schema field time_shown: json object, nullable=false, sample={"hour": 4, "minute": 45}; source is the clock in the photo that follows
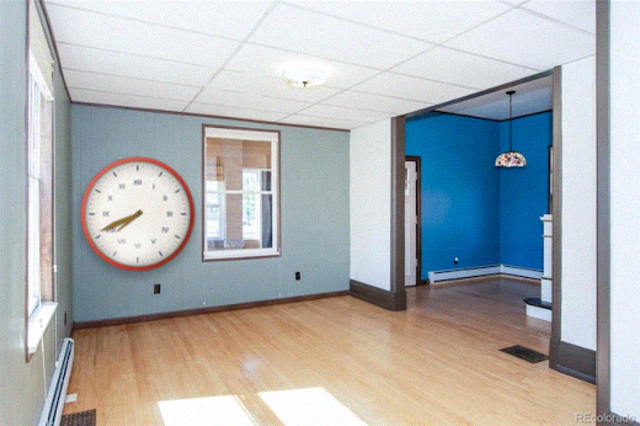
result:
{"hour": 7, "minute": 41}
